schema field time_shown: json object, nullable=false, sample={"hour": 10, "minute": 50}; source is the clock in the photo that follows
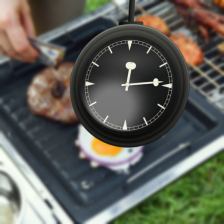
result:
{"hour": 12, "minute": 14}
